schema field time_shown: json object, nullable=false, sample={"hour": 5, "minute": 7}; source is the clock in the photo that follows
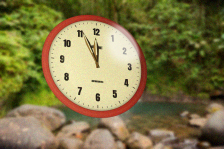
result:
{"hour": 11, "minute": 56}
